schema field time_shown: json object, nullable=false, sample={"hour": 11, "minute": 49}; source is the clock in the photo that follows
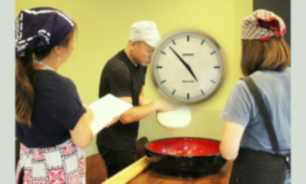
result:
{"hour": 4, "minute": 53}
